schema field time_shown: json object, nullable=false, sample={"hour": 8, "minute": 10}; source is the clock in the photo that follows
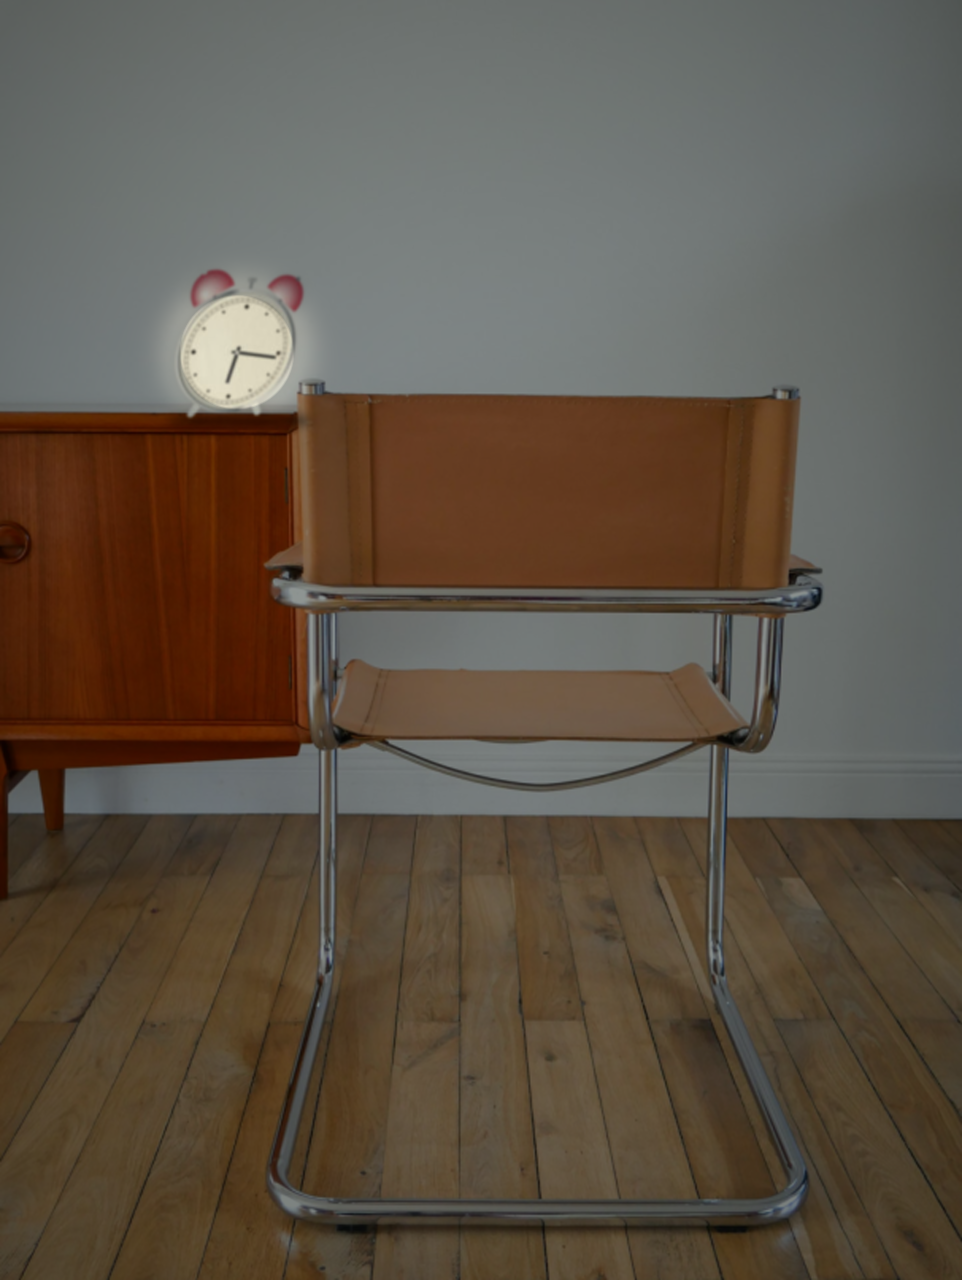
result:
{"hour": 6, "minute": 16}
